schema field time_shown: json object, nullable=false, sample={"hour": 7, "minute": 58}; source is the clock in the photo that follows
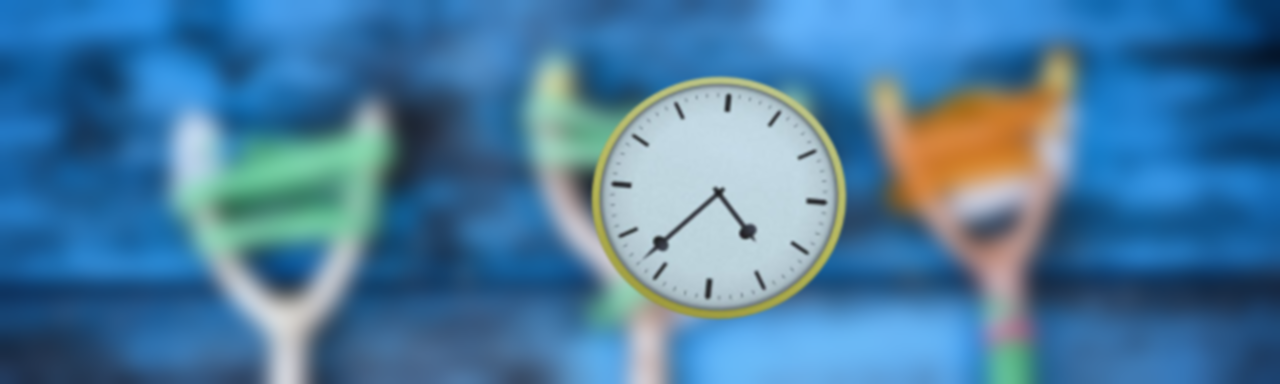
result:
{"hour": 4, "minute": 37}
